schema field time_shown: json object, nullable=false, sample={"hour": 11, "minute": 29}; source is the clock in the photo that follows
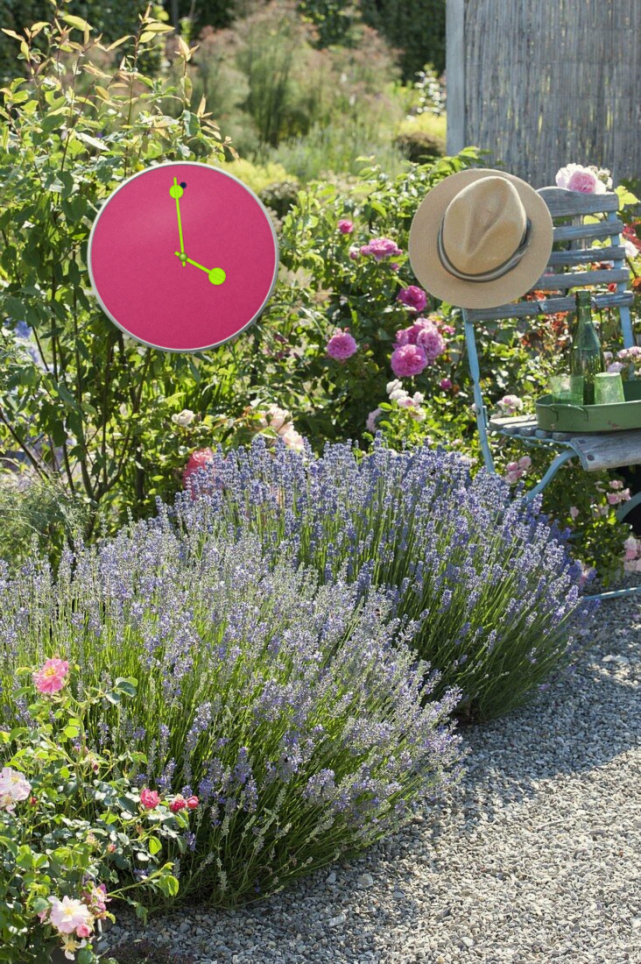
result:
{"hour": 3, "minute": 59}
